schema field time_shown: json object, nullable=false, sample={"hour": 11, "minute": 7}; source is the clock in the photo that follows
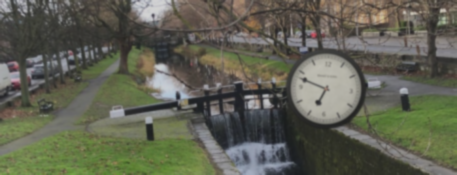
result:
{"hour": 6, "minute": 48}
